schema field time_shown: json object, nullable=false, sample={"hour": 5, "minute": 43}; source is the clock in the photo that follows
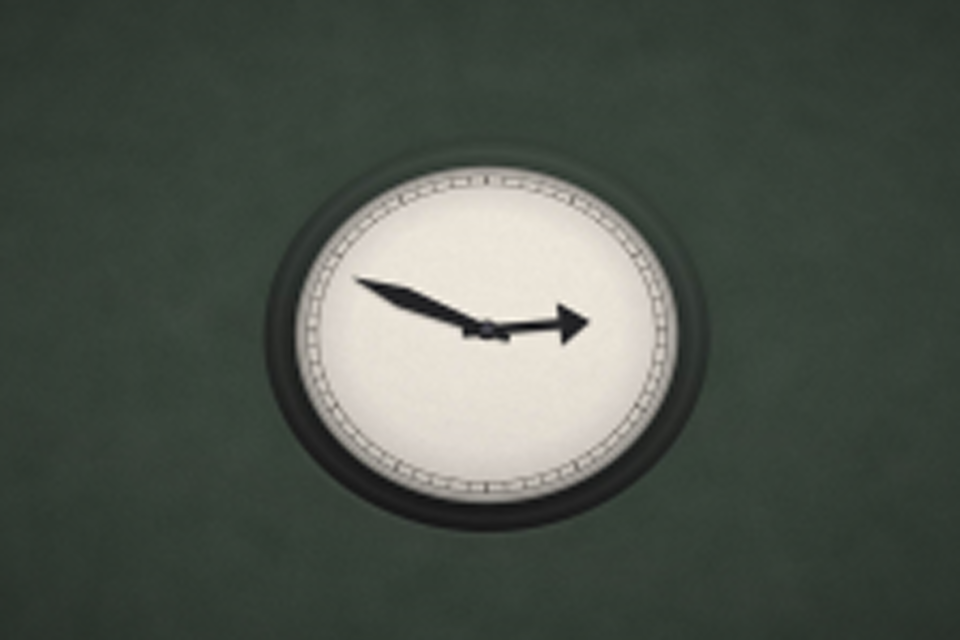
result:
{"hour": 2, "minute": 49}
